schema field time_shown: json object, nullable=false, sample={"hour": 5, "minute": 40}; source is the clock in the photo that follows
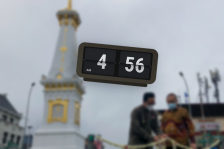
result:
{"hour": 4, "minute": 56}
